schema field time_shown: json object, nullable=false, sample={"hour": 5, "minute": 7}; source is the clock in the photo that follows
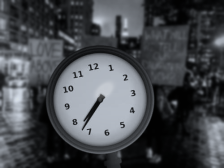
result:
{"hour": 7, "minute": 37}
